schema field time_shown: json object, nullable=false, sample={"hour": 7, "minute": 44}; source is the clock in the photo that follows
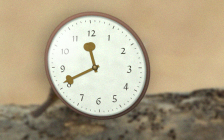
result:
{"hour": 11, "minute": 41}
